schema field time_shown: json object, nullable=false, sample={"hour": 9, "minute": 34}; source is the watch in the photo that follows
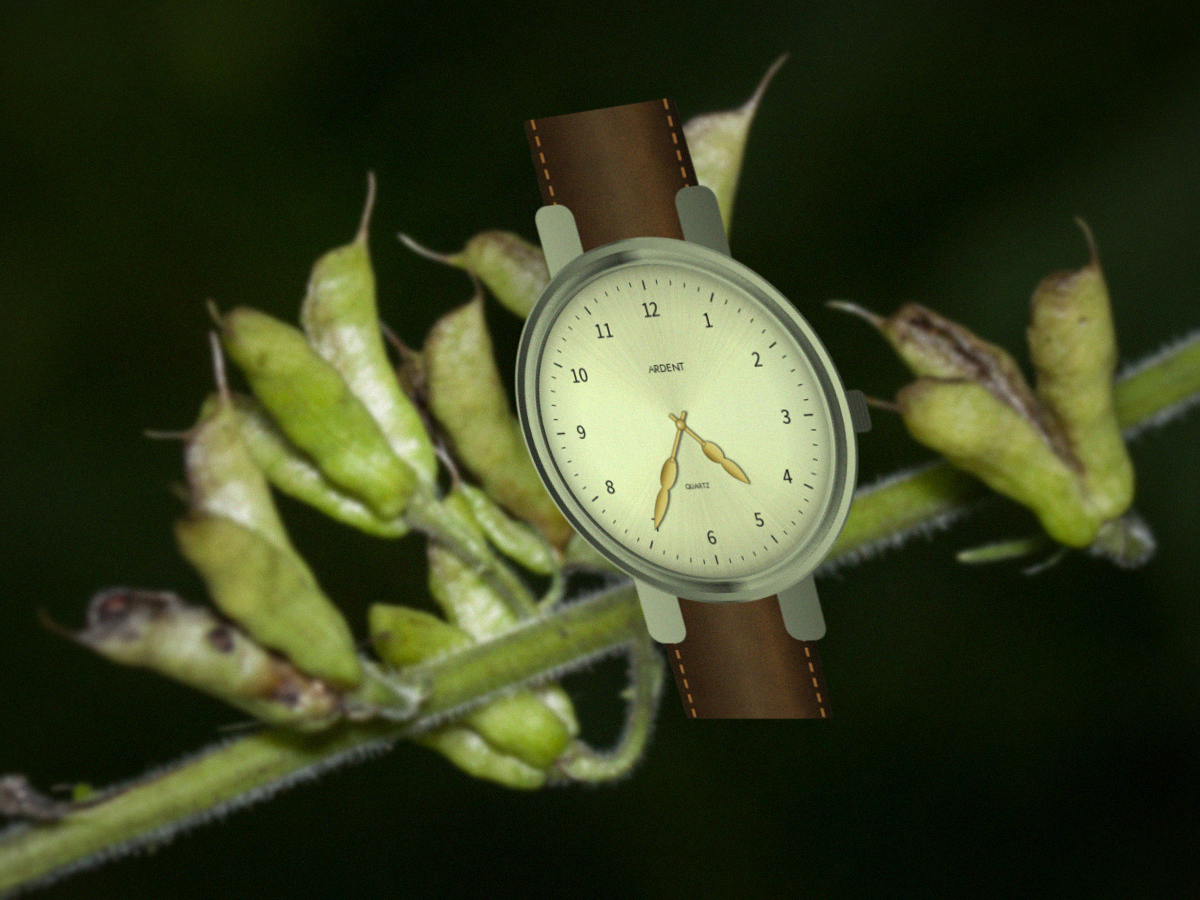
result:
{"hour": 4, "minute": 35}
